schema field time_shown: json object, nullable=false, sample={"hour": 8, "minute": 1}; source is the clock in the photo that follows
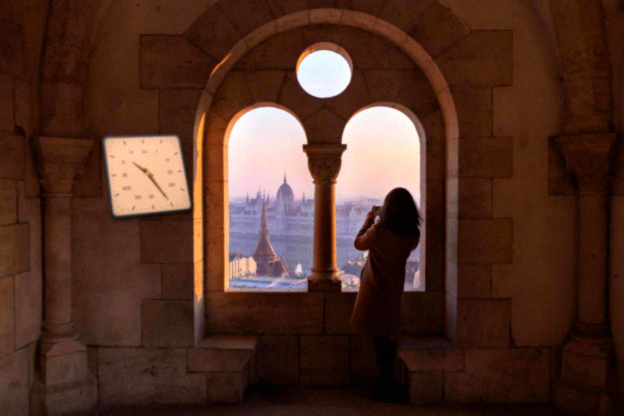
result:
{"hour": 10, "minute": 25}
